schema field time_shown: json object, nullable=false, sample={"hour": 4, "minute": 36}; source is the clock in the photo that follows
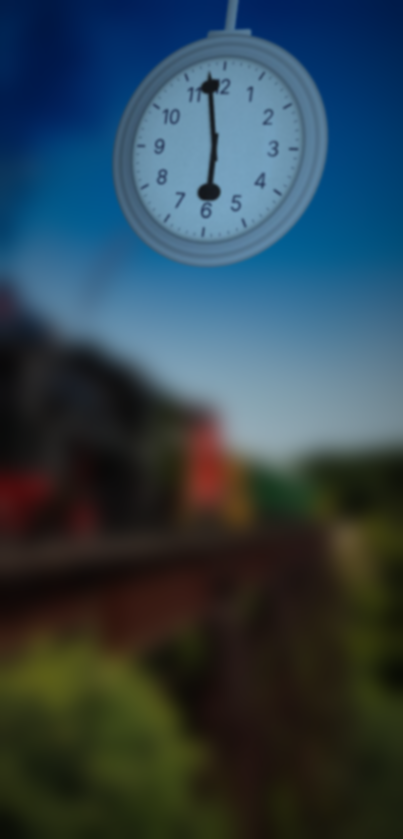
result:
{"hour": 5, "minute": 58}
